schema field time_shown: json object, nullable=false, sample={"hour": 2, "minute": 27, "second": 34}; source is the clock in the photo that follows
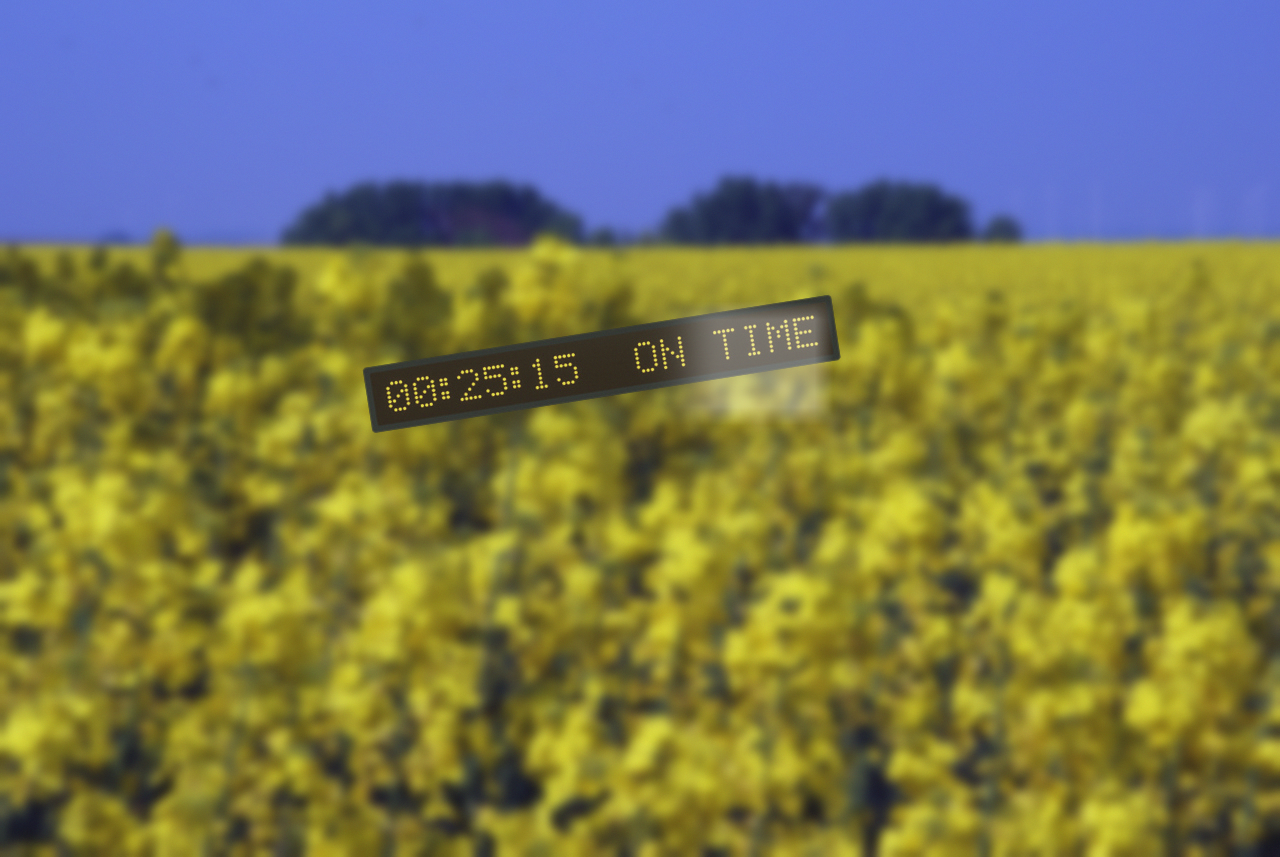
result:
{"hour": 0, "minute": 25, "second": 15}
